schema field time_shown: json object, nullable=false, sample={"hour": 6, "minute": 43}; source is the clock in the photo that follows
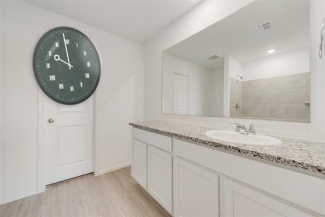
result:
{"hour": 9, "minute": 59}
